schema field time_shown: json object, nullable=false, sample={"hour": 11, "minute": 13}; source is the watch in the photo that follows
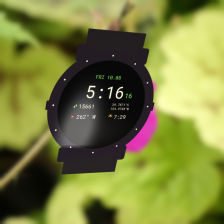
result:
{"hour": 5, "minute": 16}
